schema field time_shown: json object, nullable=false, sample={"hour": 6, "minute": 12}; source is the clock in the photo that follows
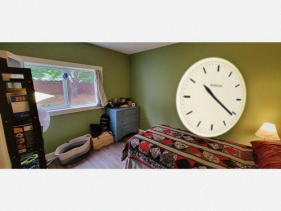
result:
{"hour": 10, "minute": 21}
